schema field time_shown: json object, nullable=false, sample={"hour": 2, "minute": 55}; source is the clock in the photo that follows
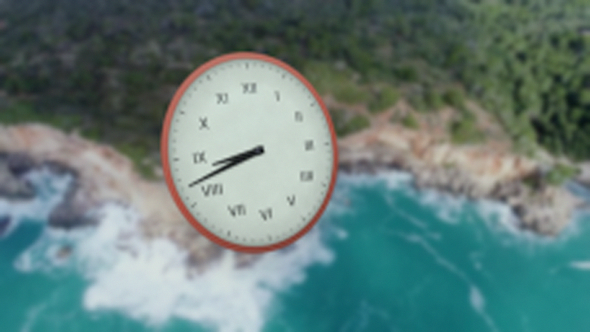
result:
{"hour": 8, "minute": 42}
